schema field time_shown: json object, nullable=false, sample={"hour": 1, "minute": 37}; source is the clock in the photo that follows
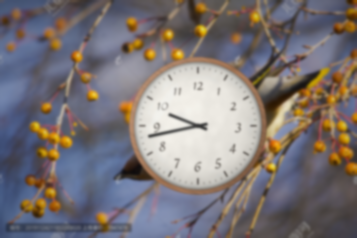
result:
{"hour": 9, "minute": 43}
